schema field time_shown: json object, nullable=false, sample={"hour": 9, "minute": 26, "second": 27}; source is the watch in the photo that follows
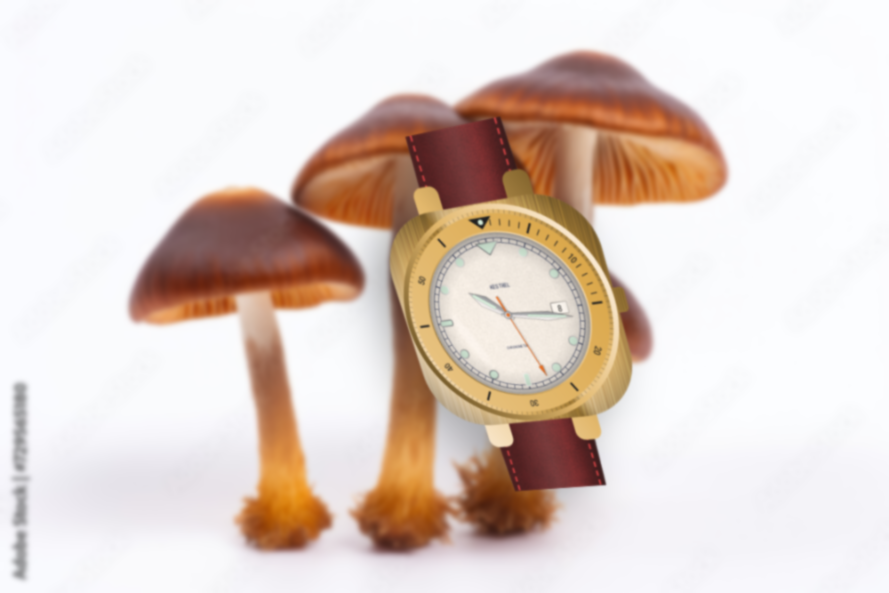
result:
{"hour": 10, "minute": 16, "second": 27}
